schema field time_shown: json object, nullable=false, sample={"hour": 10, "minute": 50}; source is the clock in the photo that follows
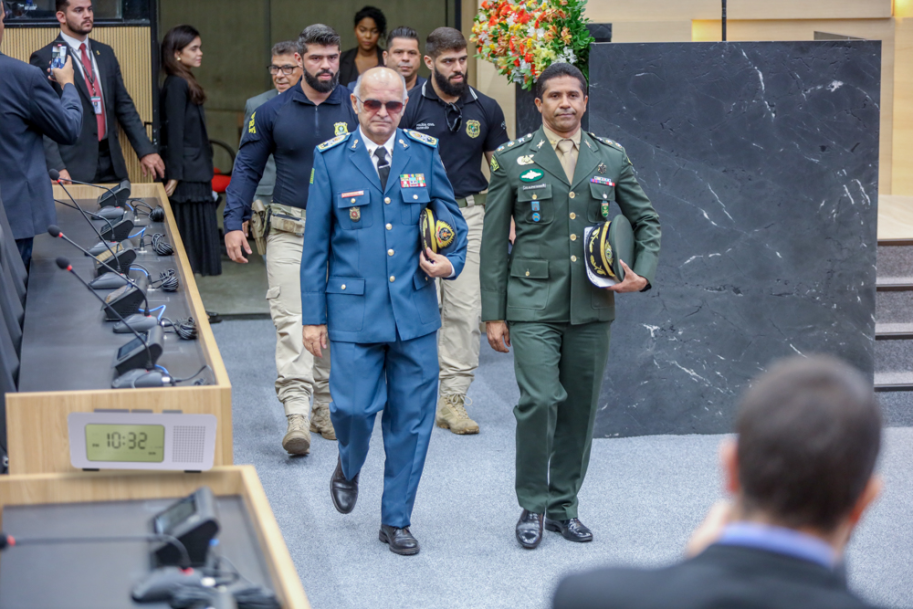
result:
{"hour": 10, "minute": 32}
